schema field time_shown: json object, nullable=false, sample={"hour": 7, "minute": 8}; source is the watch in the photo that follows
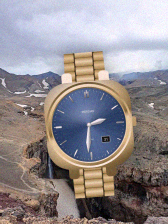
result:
{"hour": 2, "minute": 31}
